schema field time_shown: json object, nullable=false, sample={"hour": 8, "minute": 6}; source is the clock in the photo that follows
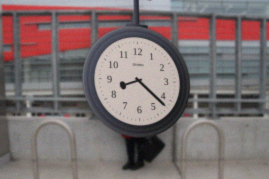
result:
{"hour": 8, "minute": 22}
